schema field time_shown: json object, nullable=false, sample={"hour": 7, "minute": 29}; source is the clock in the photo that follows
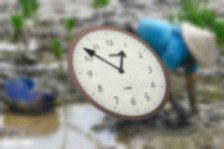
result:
{"hour": 12, "minute": 52}
